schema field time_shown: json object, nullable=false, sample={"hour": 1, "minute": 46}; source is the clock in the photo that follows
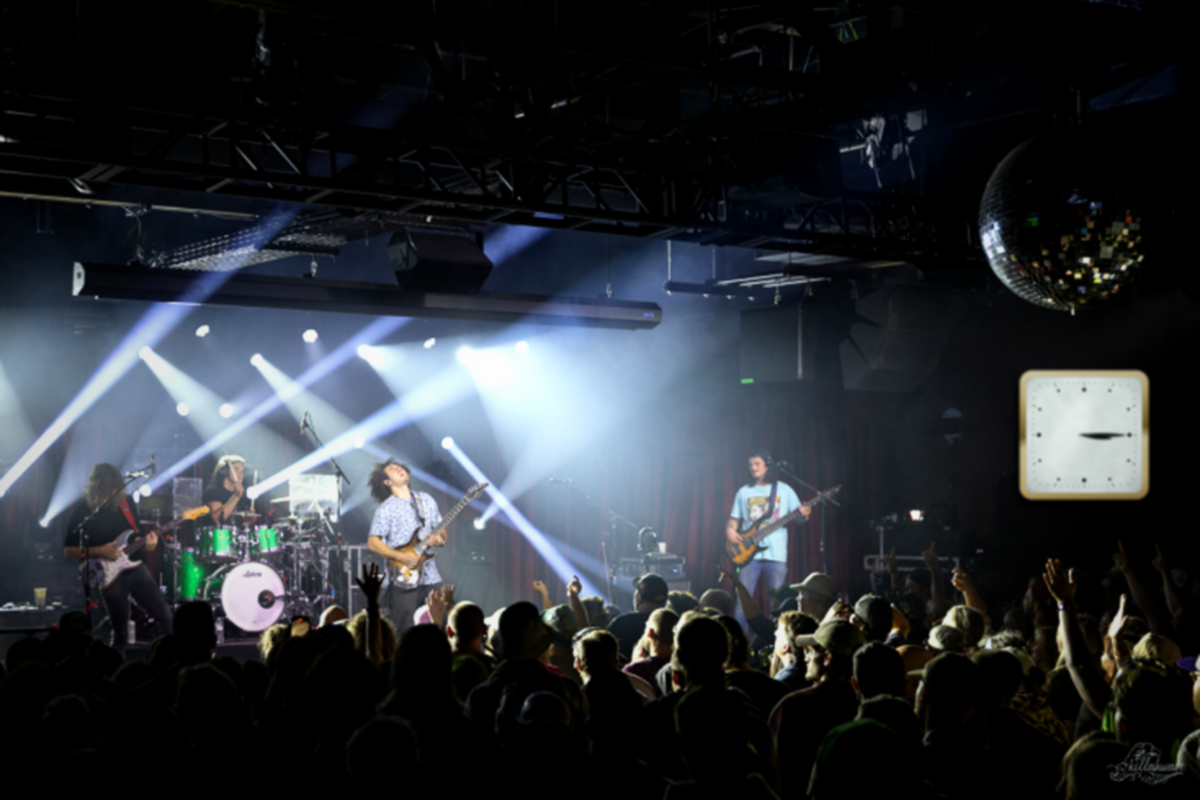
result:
{"hour": 3, "minute": 15}
